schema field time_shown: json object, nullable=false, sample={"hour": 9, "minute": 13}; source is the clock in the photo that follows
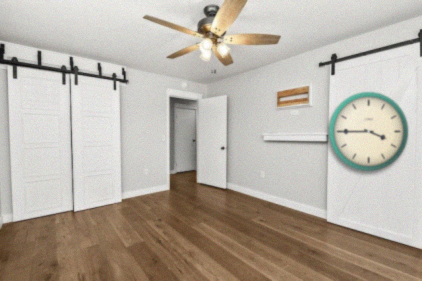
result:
{"hour": 3, "minute": 45}
